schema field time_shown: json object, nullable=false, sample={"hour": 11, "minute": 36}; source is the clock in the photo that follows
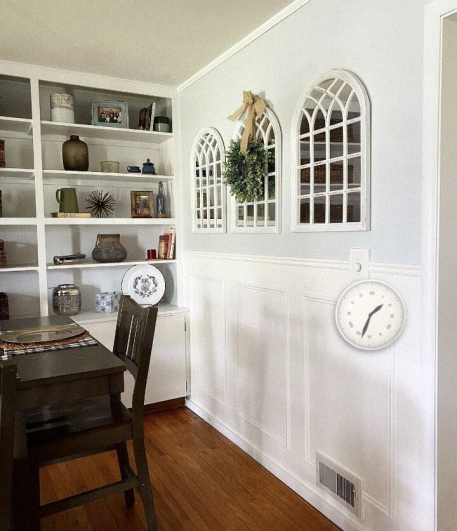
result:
{"hour": 1, "minute": 33}
